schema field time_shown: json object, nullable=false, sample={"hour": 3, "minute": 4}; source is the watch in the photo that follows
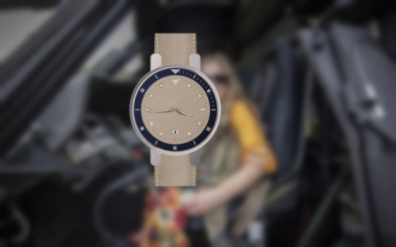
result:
{"hour": 3, "minute": 44}
